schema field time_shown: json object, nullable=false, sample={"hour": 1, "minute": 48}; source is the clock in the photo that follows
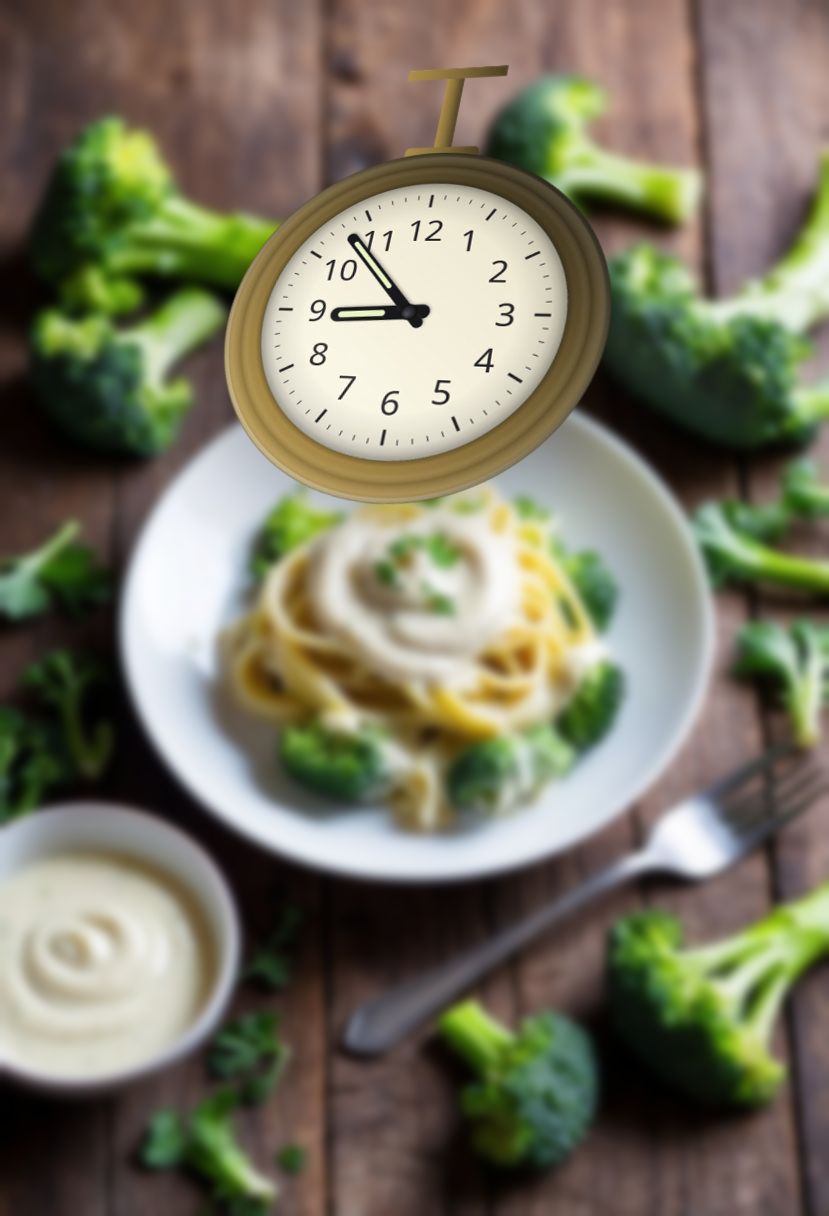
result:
{"hour": 8, "minute": 53}
